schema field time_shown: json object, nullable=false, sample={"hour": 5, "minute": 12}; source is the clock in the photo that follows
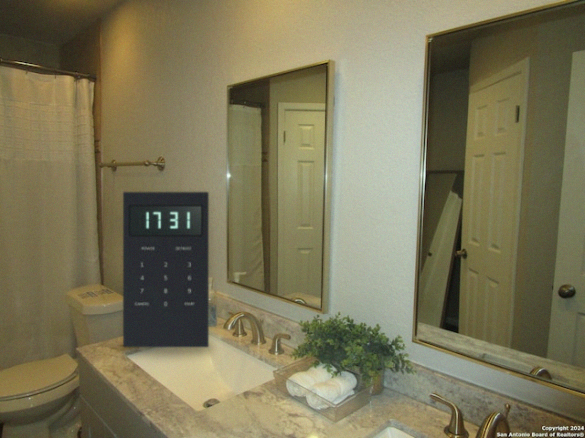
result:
{"hour": 17, "minute": 31}
